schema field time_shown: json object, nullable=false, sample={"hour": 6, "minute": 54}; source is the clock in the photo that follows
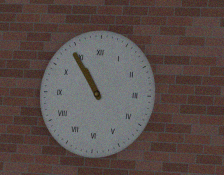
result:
{"hour": 10, "minute": 54}
